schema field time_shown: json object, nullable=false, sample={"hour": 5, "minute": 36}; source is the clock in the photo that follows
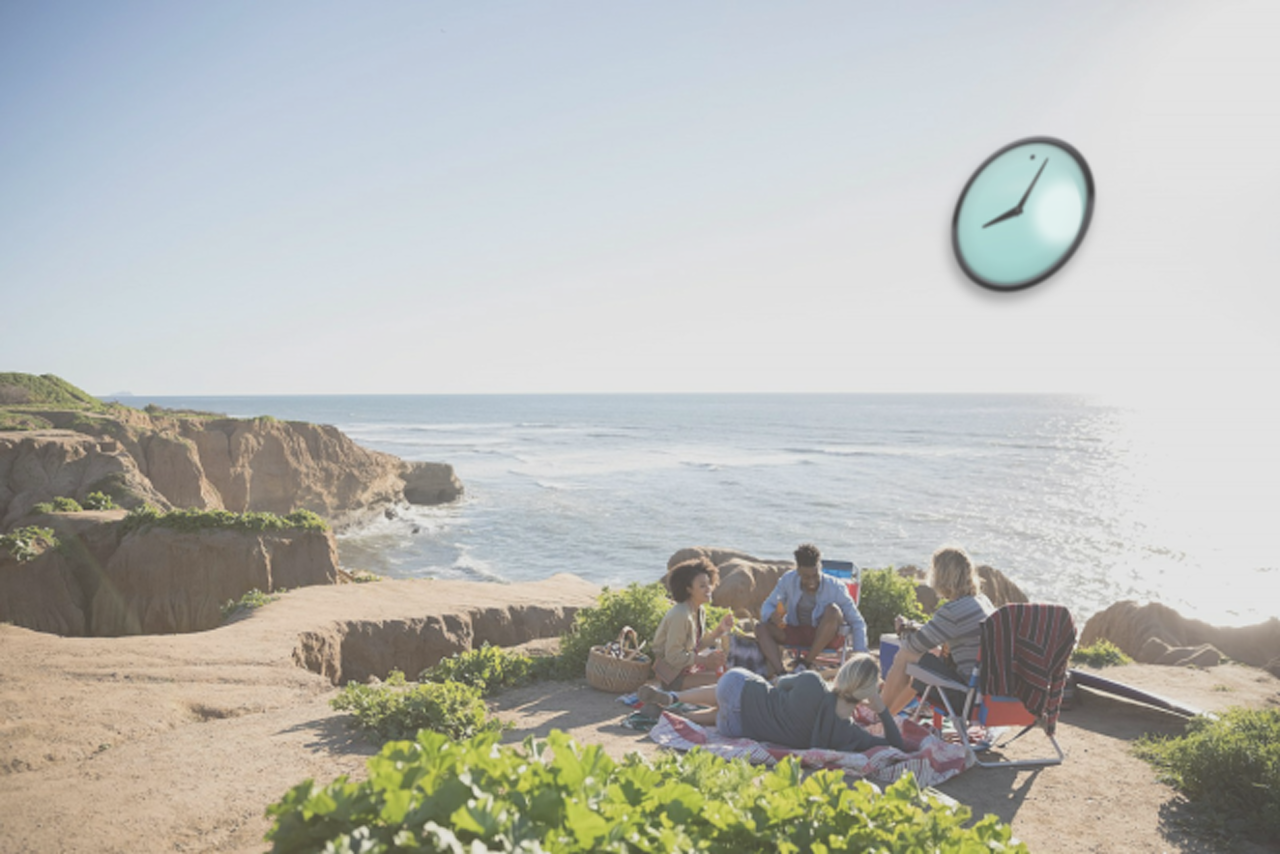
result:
{"hour": 8, "minute": 3}
